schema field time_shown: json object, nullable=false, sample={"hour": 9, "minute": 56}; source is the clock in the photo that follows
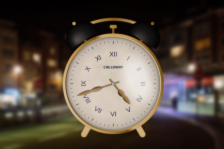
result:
{"hour": 4, "minute": 42}
